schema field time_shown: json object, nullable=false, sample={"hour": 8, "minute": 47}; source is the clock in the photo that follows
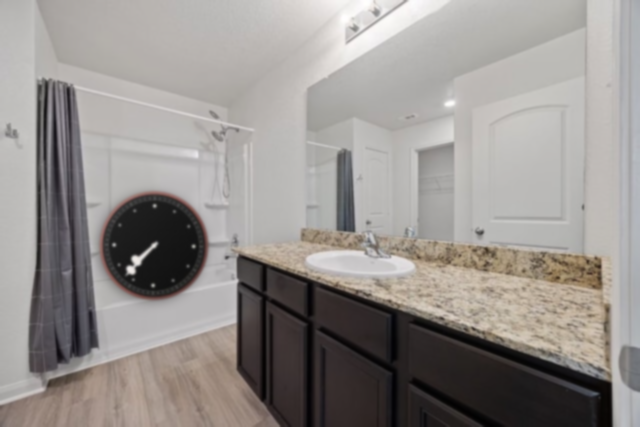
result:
{"hour": 7, "minute": 37}
